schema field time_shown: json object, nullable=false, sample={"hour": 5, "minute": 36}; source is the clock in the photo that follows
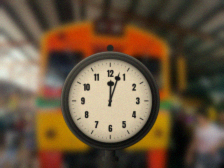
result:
{"hour": 12, "minute": 3}
